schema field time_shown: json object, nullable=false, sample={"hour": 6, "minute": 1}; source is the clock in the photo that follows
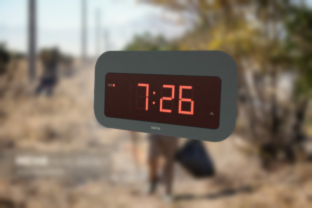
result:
{"hour": 7, "minute": 26}
